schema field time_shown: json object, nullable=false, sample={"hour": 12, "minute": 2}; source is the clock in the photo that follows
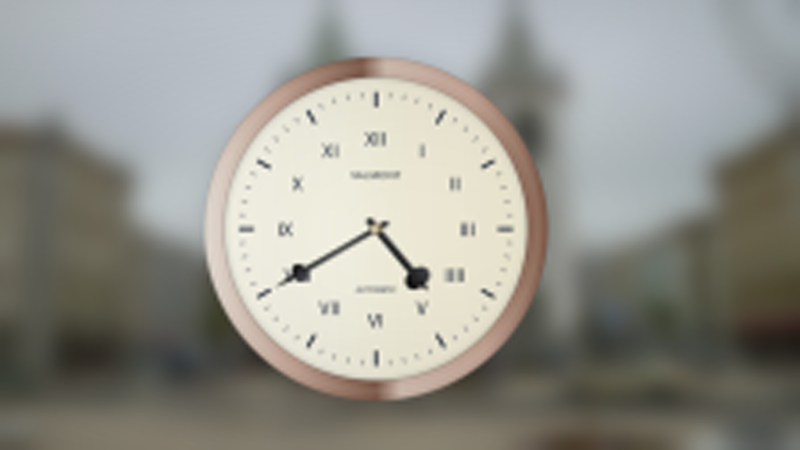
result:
{"hour": 4, "minute": 40}
